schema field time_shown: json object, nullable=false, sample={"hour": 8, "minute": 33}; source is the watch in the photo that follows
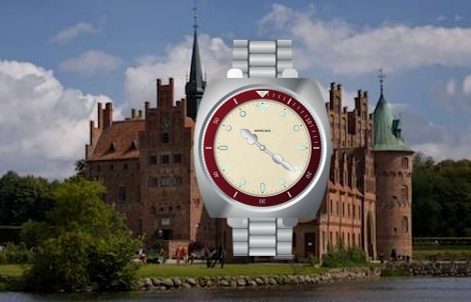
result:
{"hour": 10, "minute": 21}
